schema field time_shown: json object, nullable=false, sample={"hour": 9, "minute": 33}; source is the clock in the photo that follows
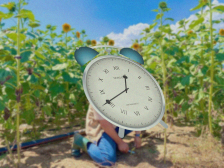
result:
{"hour": 12, "minute": 41}
